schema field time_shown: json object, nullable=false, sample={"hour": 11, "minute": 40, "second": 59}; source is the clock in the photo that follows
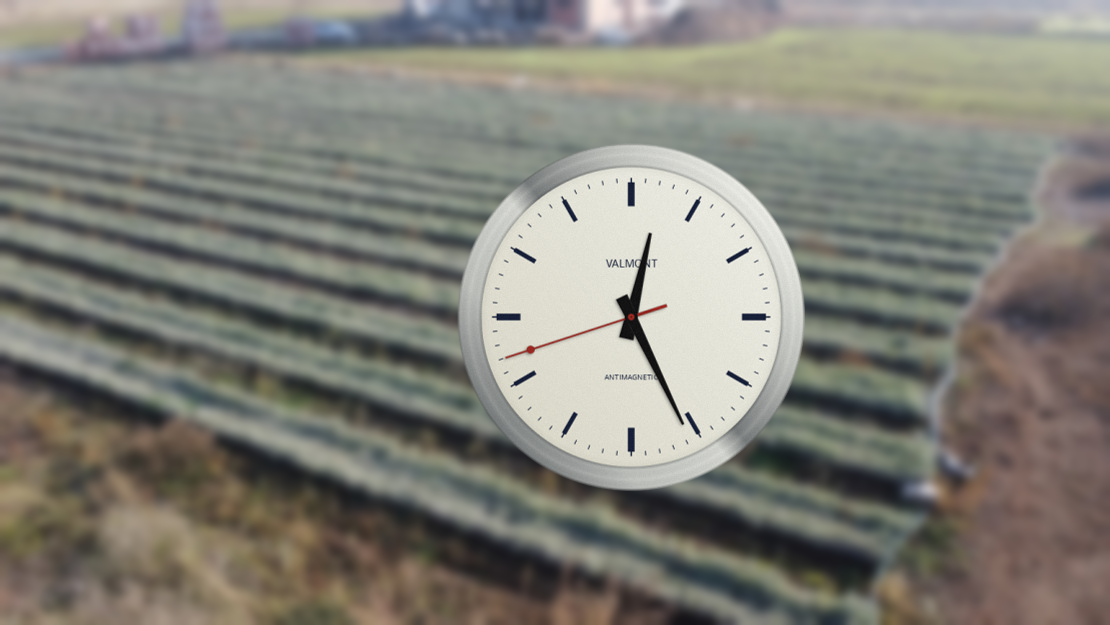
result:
{"hour": 12, "minute": 25, "second": 42}
